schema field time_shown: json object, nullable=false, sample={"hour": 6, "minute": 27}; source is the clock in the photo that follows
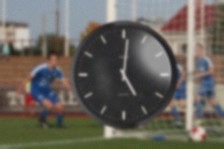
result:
{"hour": 5, "minute": 1}
